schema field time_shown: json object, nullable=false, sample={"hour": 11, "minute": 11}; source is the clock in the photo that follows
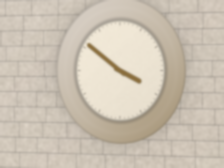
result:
{"hour": 3, "minute": 51}
